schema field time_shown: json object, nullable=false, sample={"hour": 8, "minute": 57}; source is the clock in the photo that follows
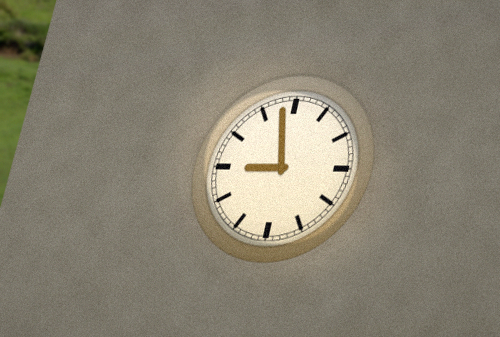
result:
{"hour": 8, "minute": 58}
